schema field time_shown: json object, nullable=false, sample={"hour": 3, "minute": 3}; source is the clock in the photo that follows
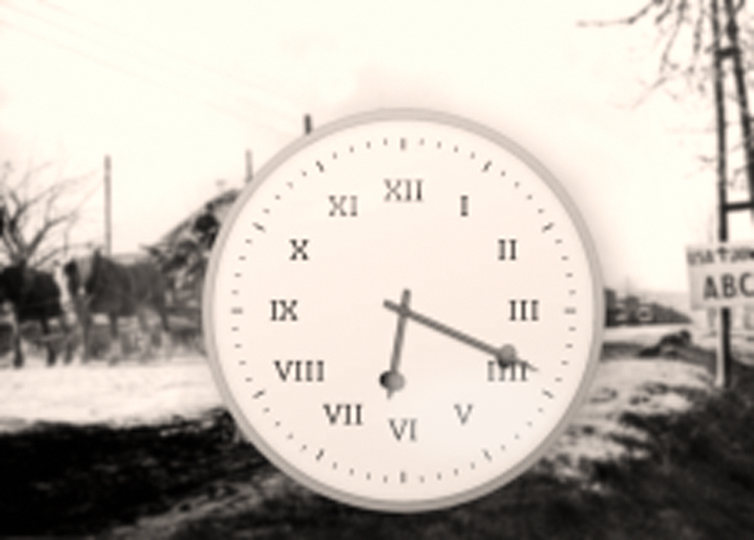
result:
{"hour": 6, "minute": 19}
